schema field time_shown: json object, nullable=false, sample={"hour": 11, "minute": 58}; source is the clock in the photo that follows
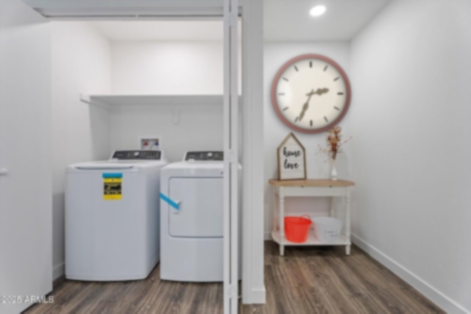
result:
{"hour": 2, "minute": 34}
